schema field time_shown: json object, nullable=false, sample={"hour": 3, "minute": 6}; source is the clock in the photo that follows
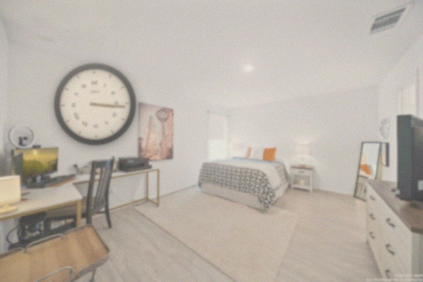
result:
{"hour": 3, "minute": 16}
